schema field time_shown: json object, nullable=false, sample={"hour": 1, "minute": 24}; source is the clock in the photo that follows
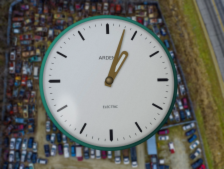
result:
{"hour": 1, "minute": 3}
